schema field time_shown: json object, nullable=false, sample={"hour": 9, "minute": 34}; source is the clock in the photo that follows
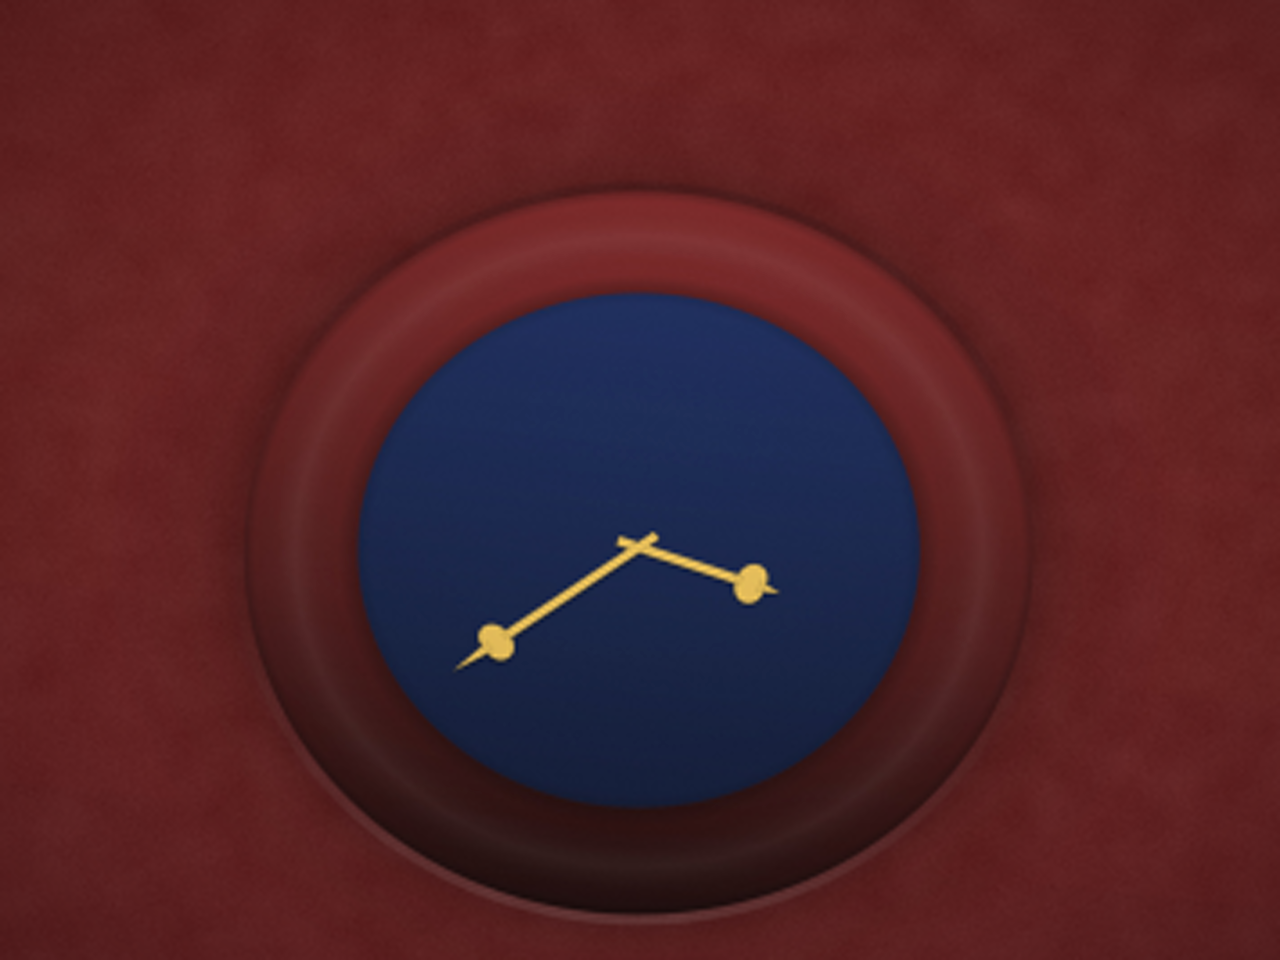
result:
{"hour": 3, "minute": 39}
